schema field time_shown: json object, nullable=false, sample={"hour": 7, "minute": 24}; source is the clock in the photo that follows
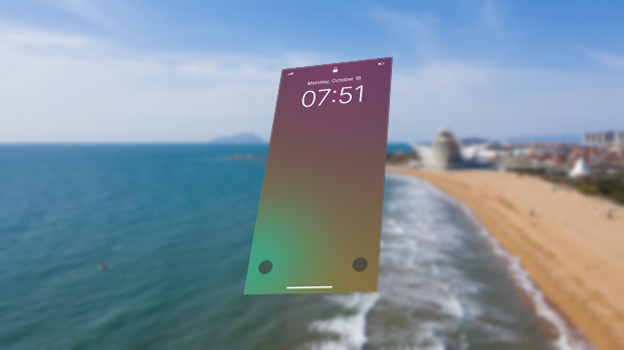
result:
{"hour": 7, "minute": 51}
